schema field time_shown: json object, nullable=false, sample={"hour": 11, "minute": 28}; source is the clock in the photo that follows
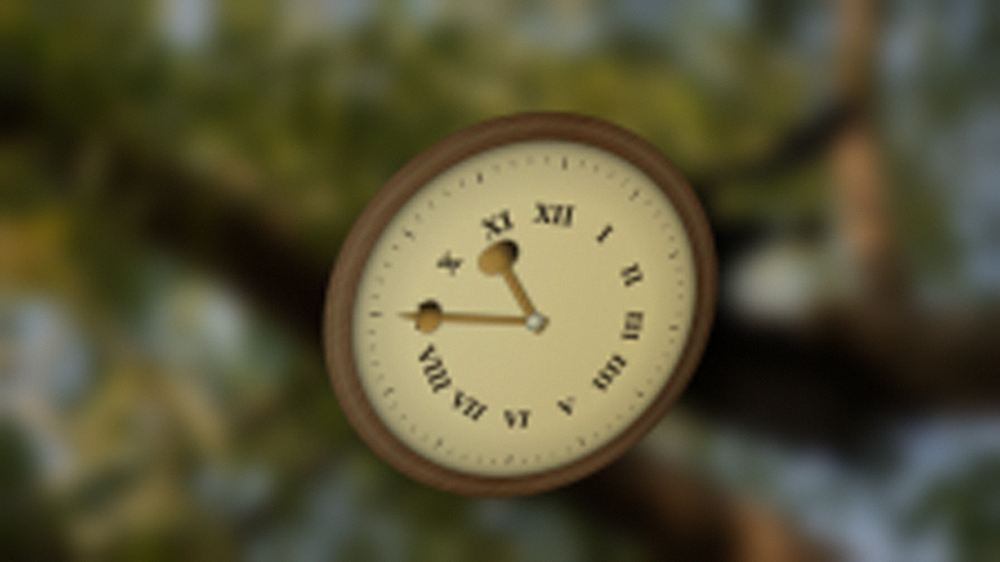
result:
{"hour": 10, "minute": 45}
